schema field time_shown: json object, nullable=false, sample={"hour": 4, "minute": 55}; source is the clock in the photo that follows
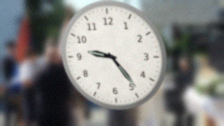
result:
{"hour": 9, "minute": 24}
